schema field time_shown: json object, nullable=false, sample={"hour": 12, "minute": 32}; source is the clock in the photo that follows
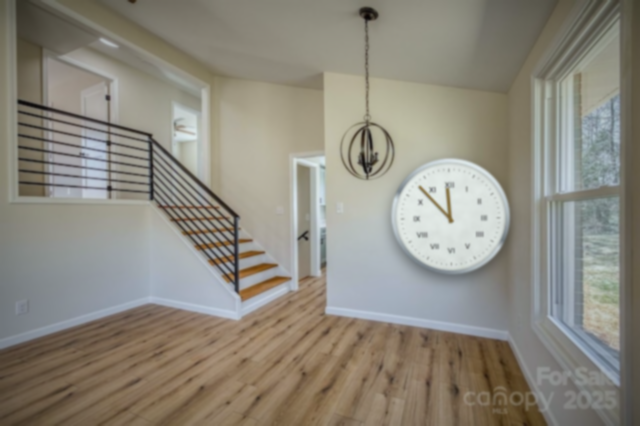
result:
{"hour": 11, "minute": 53}
